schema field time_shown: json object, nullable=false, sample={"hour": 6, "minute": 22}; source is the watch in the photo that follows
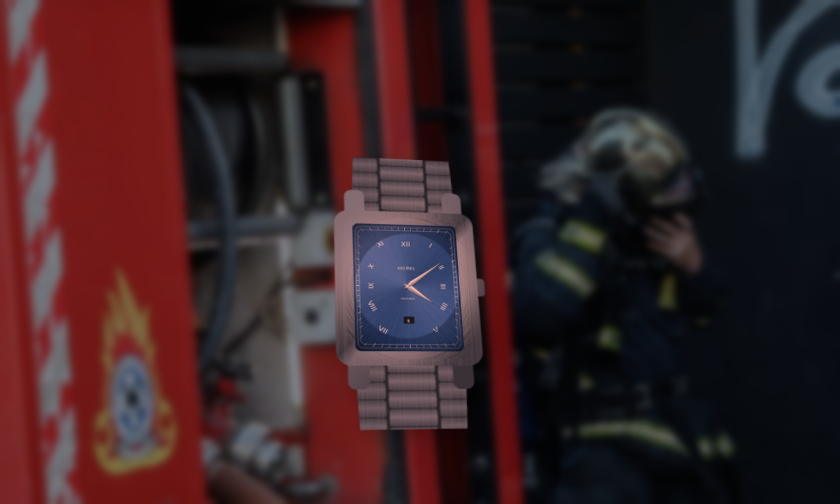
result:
{"hour": 4, "minute": 9}
